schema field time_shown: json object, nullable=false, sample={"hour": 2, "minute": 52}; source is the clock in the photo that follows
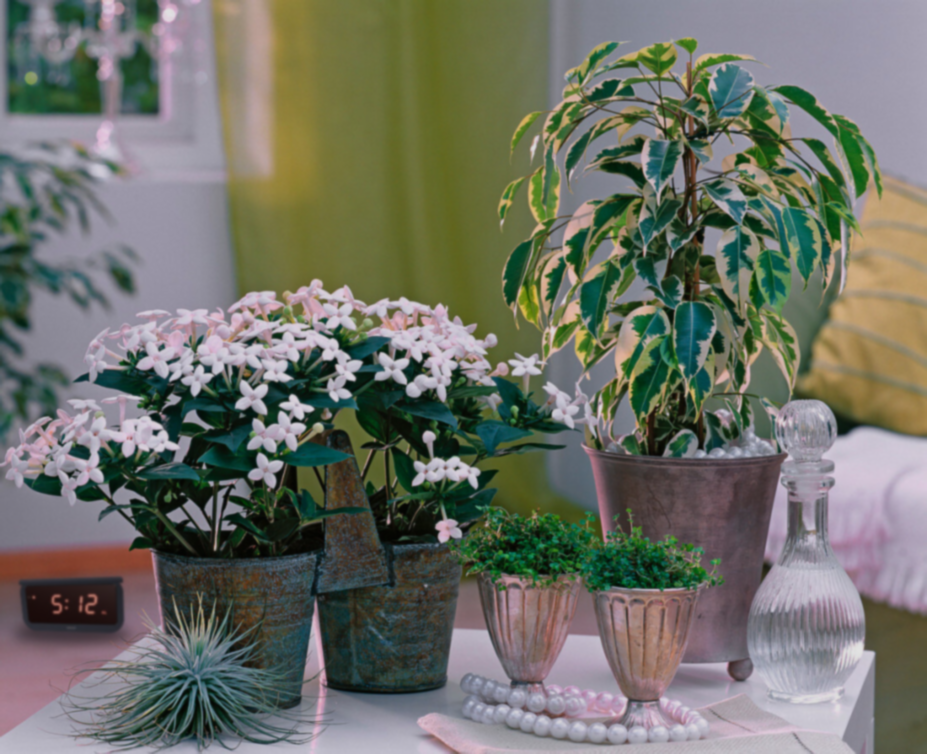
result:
{"hour": 5, "minute": 12}
